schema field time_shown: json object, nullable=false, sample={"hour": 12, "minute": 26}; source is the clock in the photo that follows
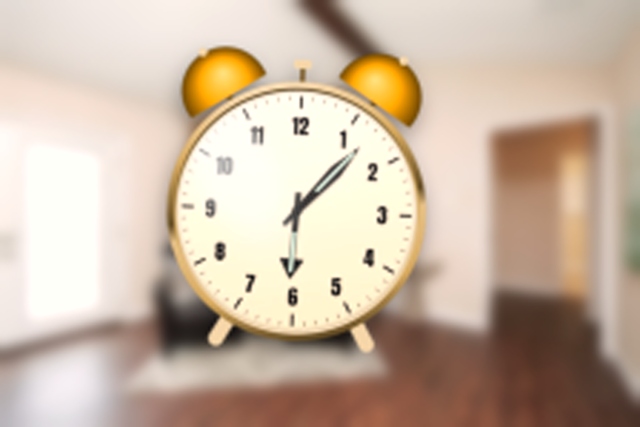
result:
{"hour": 6, "minute": 7}
